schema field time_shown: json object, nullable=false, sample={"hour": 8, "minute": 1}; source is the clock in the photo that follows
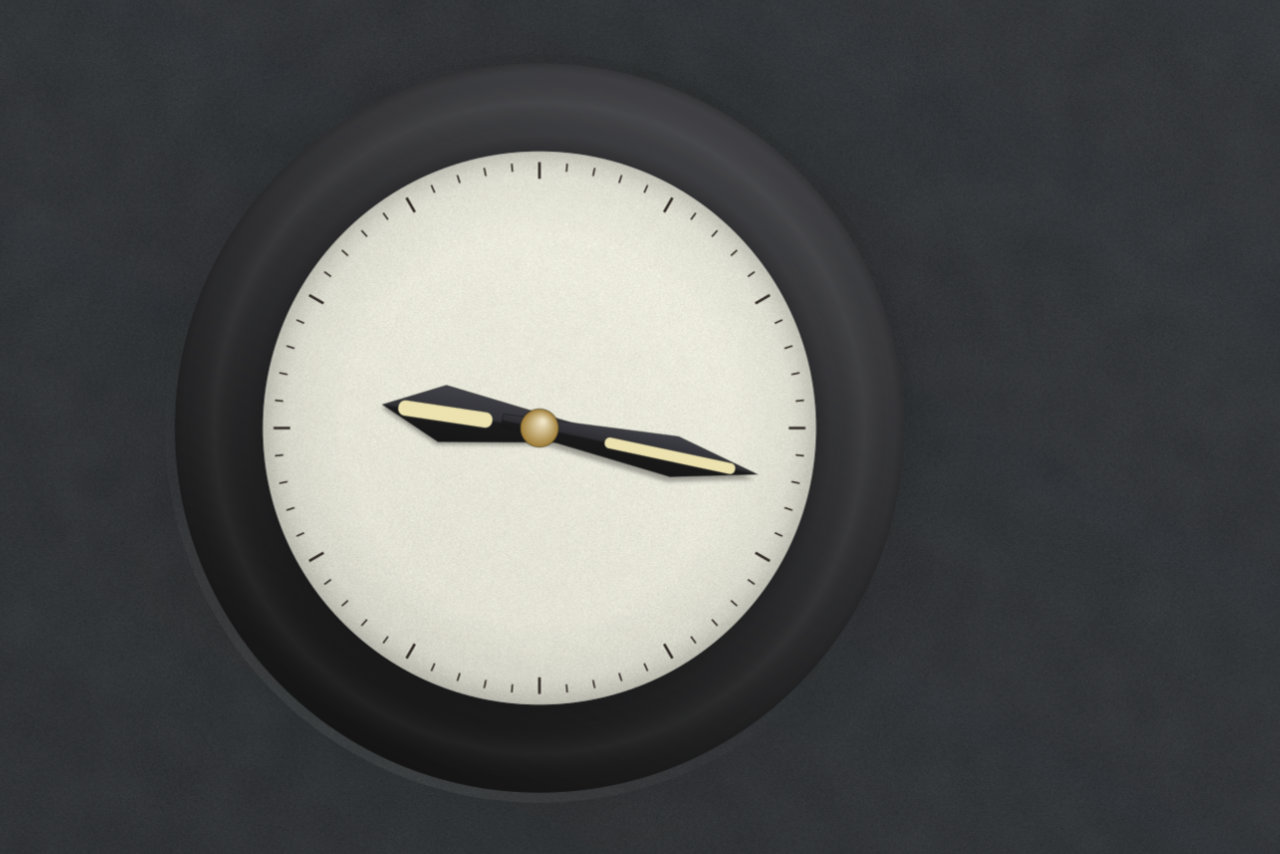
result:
{"hour": 9, "minute": 17}
